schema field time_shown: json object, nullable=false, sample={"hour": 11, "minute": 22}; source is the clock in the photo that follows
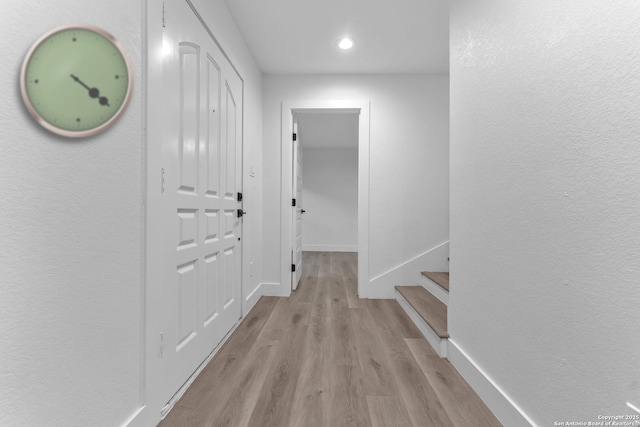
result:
{"hour": 4, "minute": 22}
